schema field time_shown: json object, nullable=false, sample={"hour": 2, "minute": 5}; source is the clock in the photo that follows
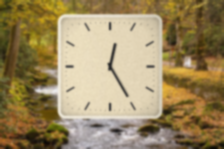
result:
{"hour": 12, "minute": 25}
